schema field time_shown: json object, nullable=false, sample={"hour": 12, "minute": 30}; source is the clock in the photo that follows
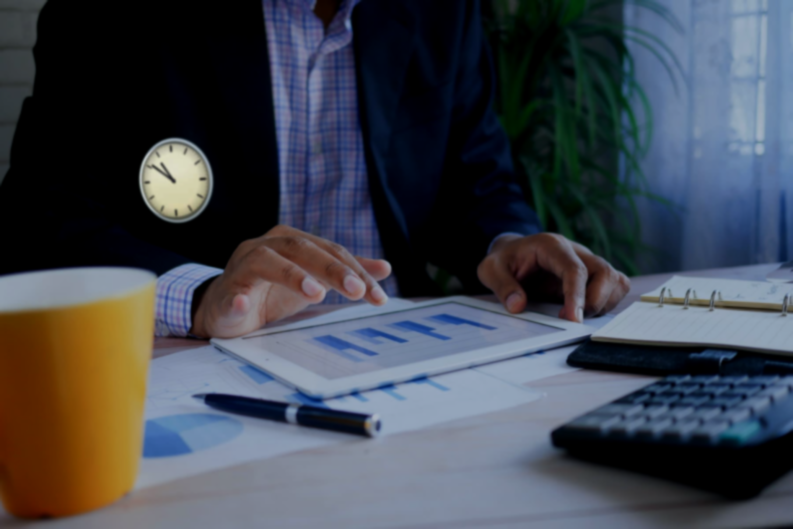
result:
{"hour": 10, "minute": 51}
